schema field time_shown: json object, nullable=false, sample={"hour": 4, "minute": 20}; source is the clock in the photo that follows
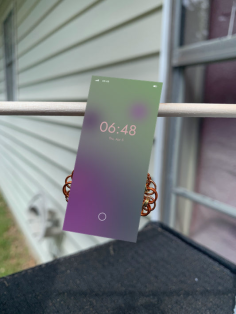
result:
{"hour": 6, "minute": 48}
